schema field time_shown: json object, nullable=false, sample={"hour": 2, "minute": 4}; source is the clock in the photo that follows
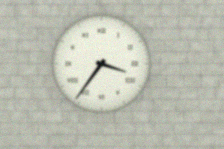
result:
{"hour": 3, "minute": 36}
